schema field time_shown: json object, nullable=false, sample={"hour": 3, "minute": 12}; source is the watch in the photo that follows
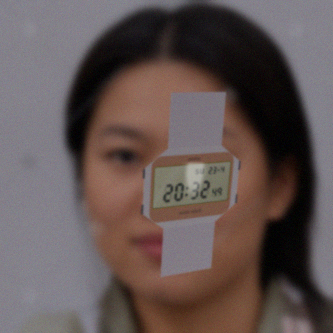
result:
{"hour": 20, "minute": 32}
